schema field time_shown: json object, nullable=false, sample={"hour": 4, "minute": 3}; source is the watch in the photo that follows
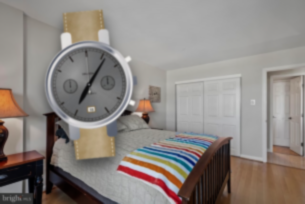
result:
{"hour": 7, "minute": 6}
